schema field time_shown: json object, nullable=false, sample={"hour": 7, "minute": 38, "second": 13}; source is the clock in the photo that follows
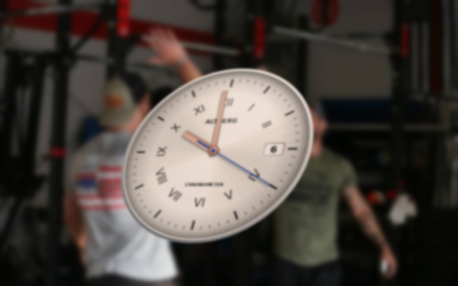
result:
{"hour": 9, "minute": 59, "second": 20}
